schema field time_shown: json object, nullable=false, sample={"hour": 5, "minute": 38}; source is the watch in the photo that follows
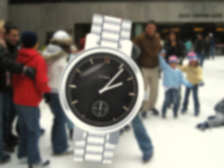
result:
{"hour": 2, "minute": 6}
